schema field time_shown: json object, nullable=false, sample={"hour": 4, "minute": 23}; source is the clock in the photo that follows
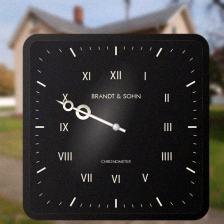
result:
{"hour": 9, "minute": 49}
